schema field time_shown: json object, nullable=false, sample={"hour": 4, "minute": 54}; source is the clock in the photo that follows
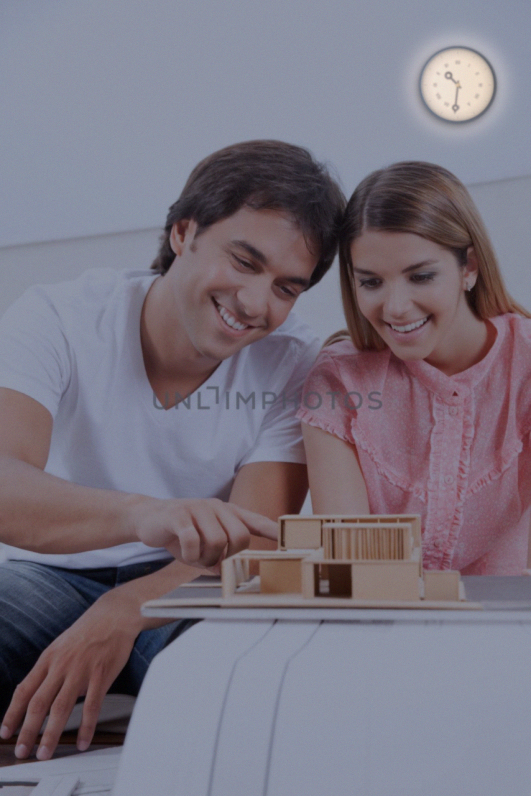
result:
{"hour": 10, "minute": 31}
